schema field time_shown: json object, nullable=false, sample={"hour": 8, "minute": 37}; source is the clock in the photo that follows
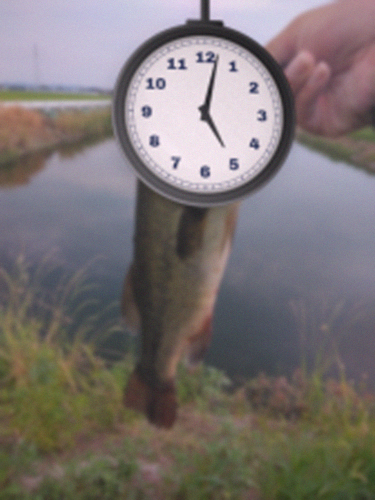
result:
{"hour": 5, "minute": 2}
